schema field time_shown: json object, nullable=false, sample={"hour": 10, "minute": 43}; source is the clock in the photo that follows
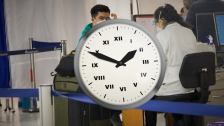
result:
{"hour": 1, "minute": 49}
